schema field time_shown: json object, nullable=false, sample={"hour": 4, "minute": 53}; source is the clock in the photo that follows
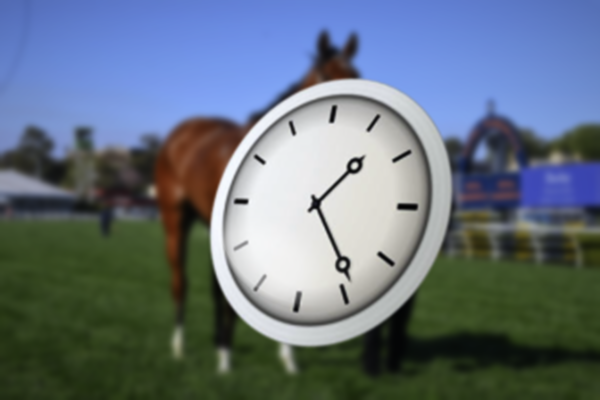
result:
{"hour": 1, "minute": 24}
